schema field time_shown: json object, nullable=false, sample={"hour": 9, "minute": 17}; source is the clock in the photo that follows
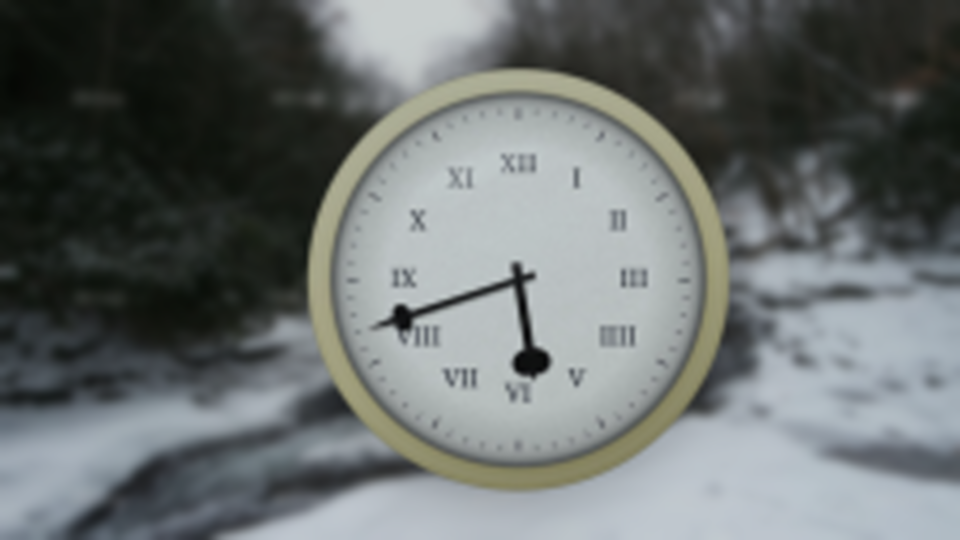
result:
{"hour": 5, "minute": 42}
